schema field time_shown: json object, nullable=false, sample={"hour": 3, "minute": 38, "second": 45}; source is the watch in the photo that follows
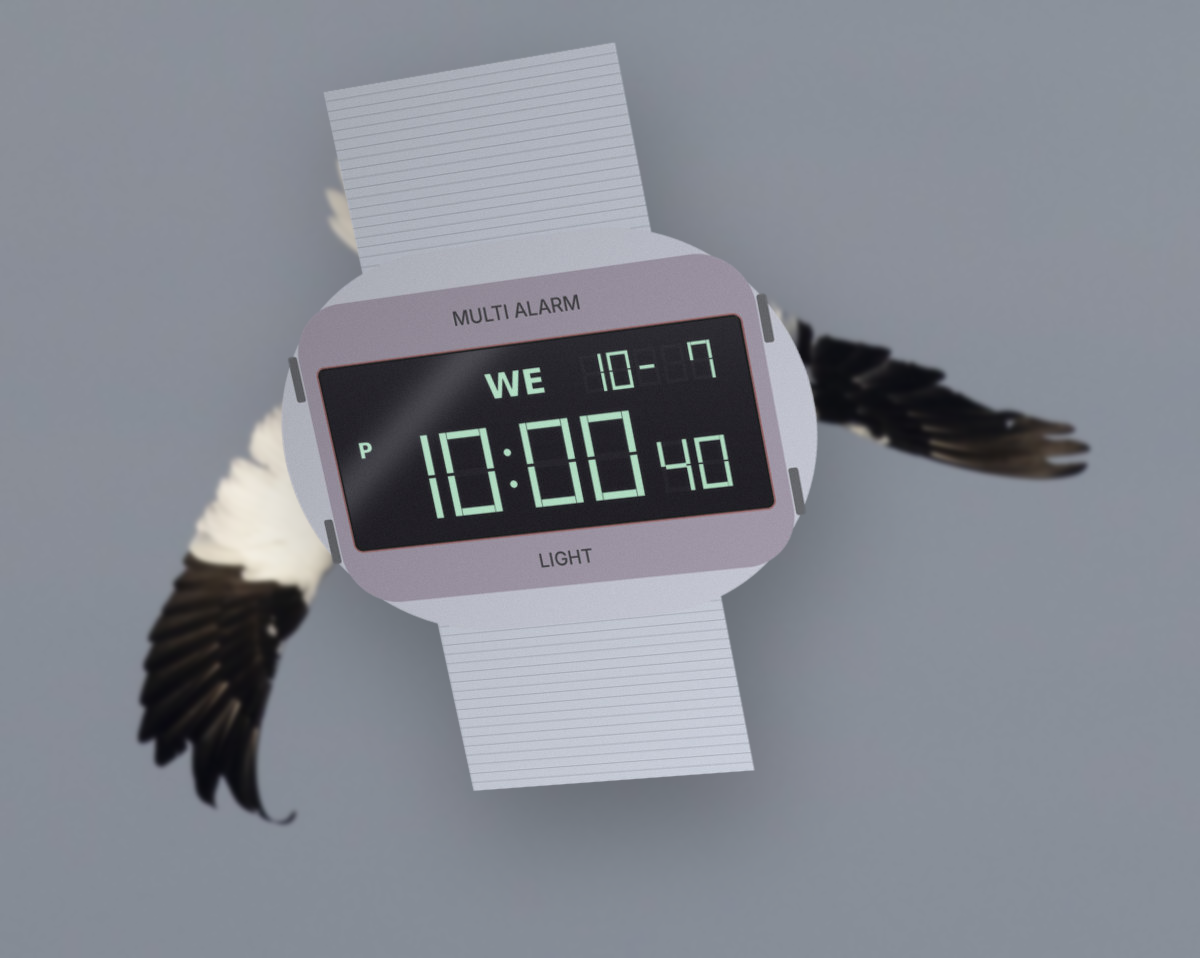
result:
{"hour": 10, "minute": 0, "second": 40}
